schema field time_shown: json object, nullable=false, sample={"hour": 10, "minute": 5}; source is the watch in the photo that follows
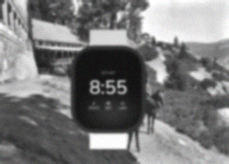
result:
{"hour": 8, "minute": 55}
